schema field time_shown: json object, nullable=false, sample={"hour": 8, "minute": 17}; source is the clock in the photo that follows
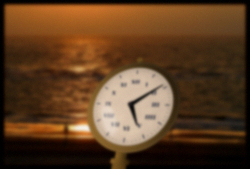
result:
{"hour": 5, "minute": 9}
